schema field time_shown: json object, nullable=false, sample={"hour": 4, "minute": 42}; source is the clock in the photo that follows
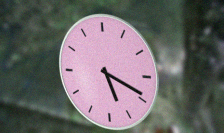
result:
{"hour": 5, "minute": 19}
